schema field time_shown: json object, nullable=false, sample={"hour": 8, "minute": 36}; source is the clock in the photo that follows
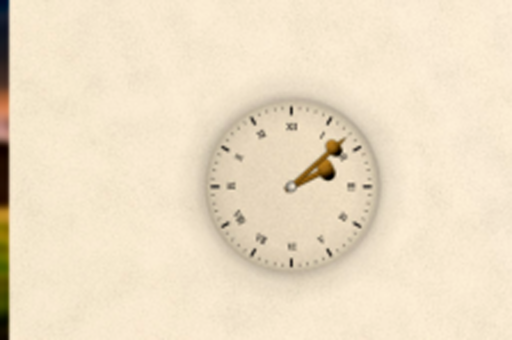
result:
{"hour": 2, "minute": 8}
